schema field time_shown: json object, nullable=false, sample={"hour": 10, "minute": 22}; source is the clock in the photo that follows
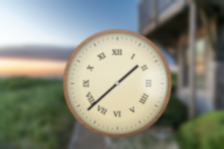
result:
{"hour": 1, "minute": 38}
